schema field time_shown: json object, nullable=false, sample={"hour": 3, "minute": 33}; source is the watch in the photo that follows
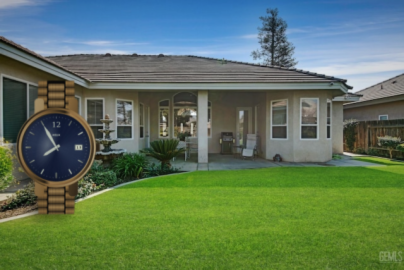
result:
{"hour": 7, "minute": 55}
